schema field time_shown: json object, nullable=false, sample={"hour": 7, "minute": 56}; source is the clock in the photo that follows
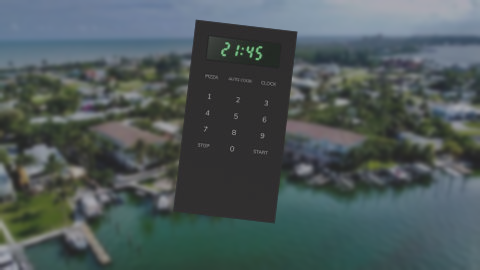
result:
{"hour": 21, "minute": 45}
